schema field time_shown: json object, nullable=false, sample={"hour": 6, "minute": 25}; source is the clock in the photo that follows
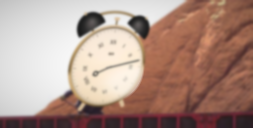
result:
{"hour": 8, "minute": 13}
